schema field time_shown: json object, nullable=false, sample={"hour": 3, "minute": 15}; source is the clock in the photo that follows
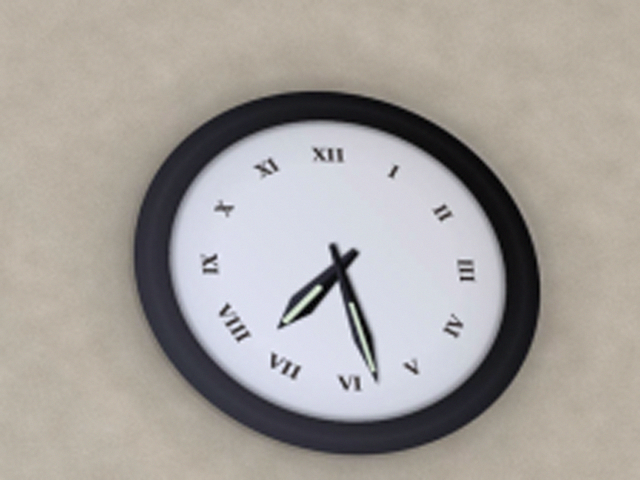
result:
{"hour": 7, "minute": 28}
